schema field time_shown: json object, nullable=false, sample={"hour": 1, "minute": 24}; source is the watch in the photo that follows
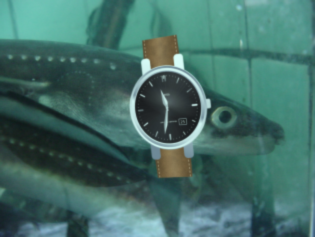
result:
{"hour": 11, "minute": 32}
